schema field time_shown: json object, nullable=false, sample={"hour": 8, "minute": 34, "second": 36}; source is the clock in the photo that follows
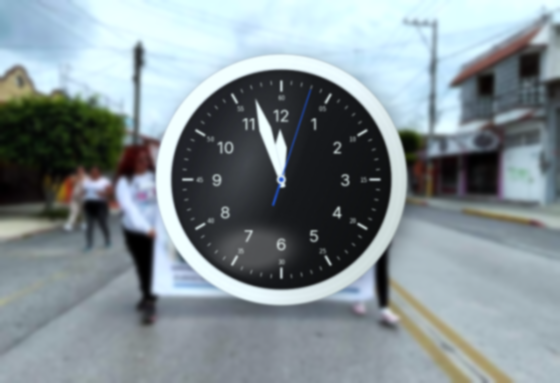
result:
{"hour": 11, "minute": 57, "second": 3}
